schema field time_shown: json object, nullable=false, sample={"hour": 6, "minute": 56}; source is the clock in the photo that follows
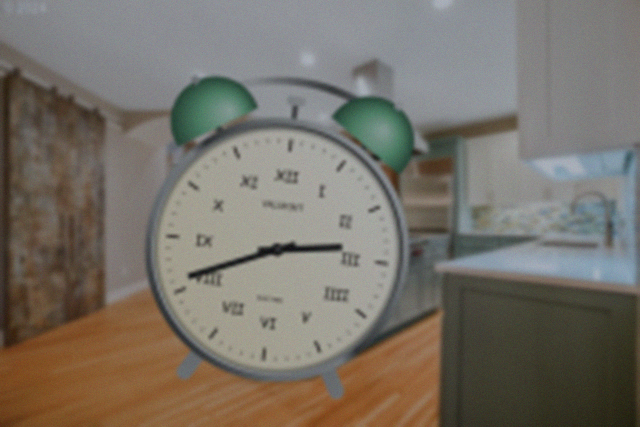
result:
{"hour": 2, "minute": 41}
